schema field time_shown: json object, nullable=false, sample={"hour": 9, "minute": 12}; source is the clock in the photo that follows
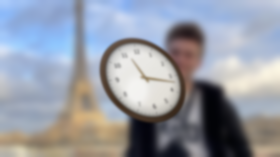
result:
{"hour": 11, "minute": 17}
